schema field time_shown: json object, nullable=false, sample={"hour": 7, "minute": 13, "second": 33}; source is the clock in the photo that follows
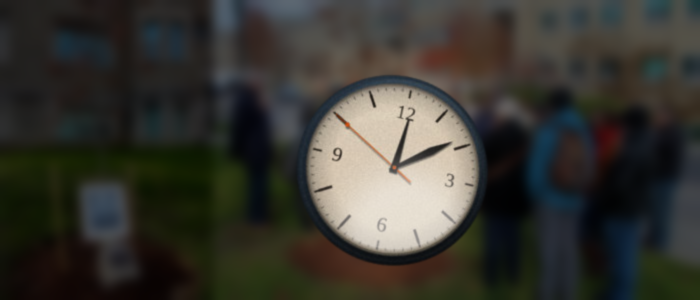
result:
{"hour": 12, "minute": 8, "second": 50}
